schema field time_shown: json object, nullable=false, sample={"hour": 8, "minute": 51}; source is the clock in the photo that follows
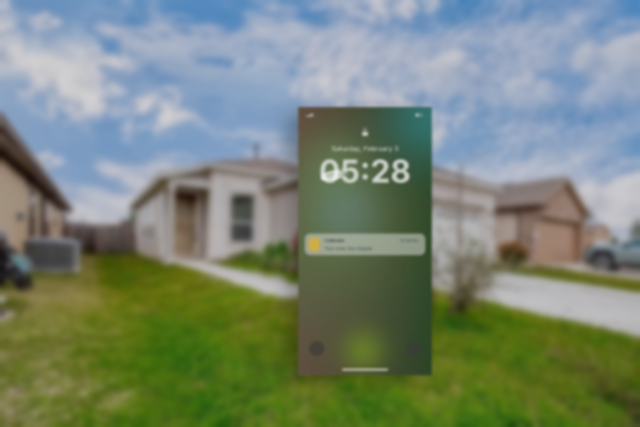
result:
{"hour": 5, "minute": 28}
